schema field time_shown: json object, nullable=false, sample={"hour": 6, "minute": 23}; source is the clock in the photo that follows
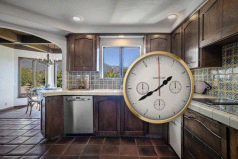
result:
{"hour": 1, "minute": 40}
